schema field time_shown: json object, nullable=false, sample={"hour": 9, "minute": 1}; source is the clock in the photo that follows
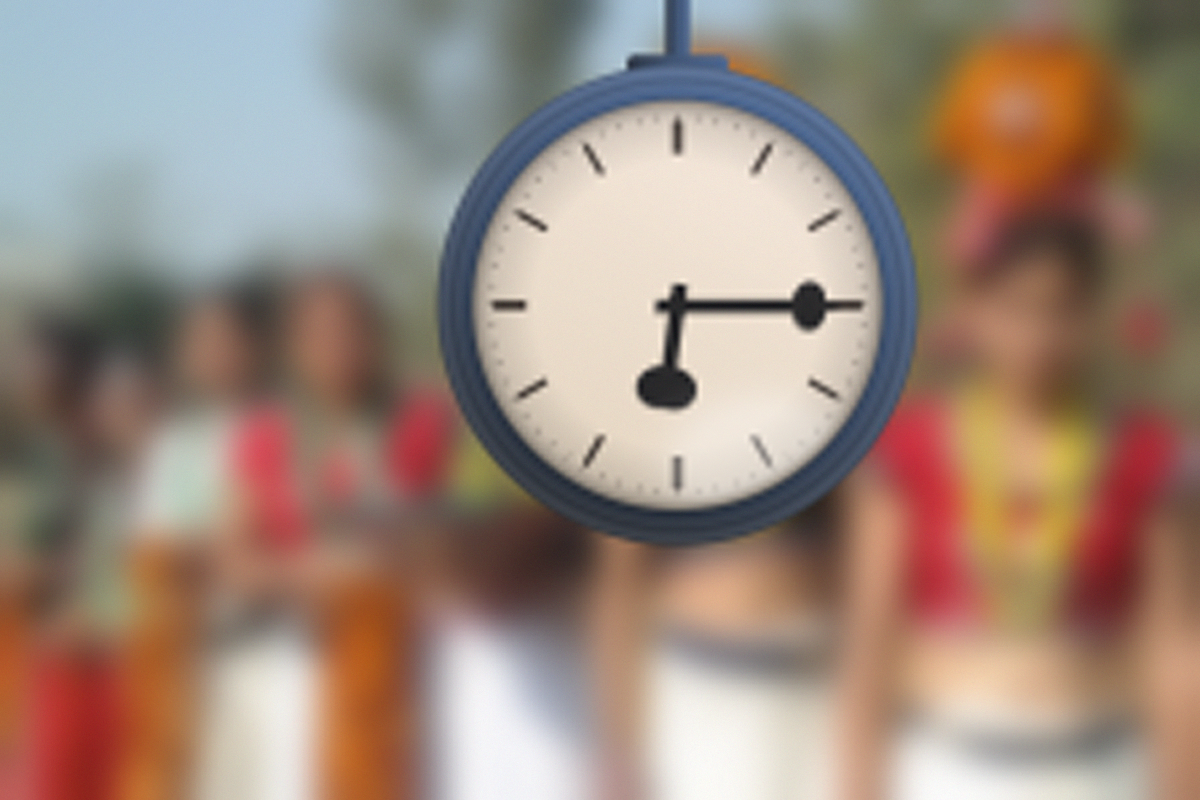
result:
{"hour": 6, "minute": 15}
